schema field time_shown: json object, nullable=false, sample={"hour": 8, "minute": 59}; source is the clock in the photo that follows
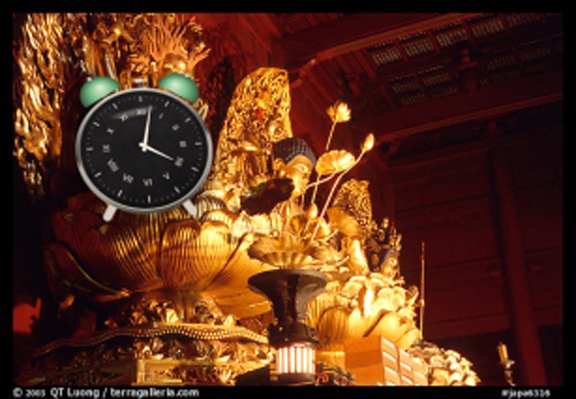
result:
{"hour": 4, "minute": 2}
